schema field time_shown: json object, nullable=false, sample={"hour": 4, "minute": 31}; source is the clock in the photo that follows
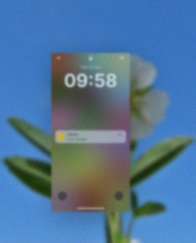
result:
{"hour": 9, "minute": 58}
